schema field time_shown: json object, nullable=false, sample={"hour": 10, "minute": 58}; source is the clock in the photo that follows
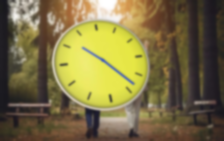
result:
{"hour": 10, "minute": 23}
